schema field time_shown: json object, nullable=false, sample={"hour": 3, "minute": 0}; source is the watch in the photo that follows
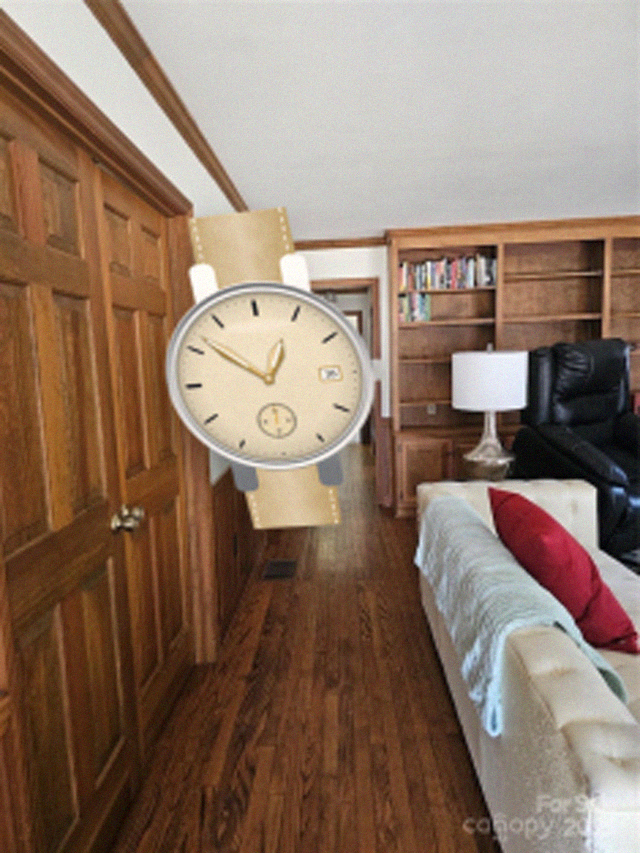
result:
{"hour": 12, "minute": 52}
